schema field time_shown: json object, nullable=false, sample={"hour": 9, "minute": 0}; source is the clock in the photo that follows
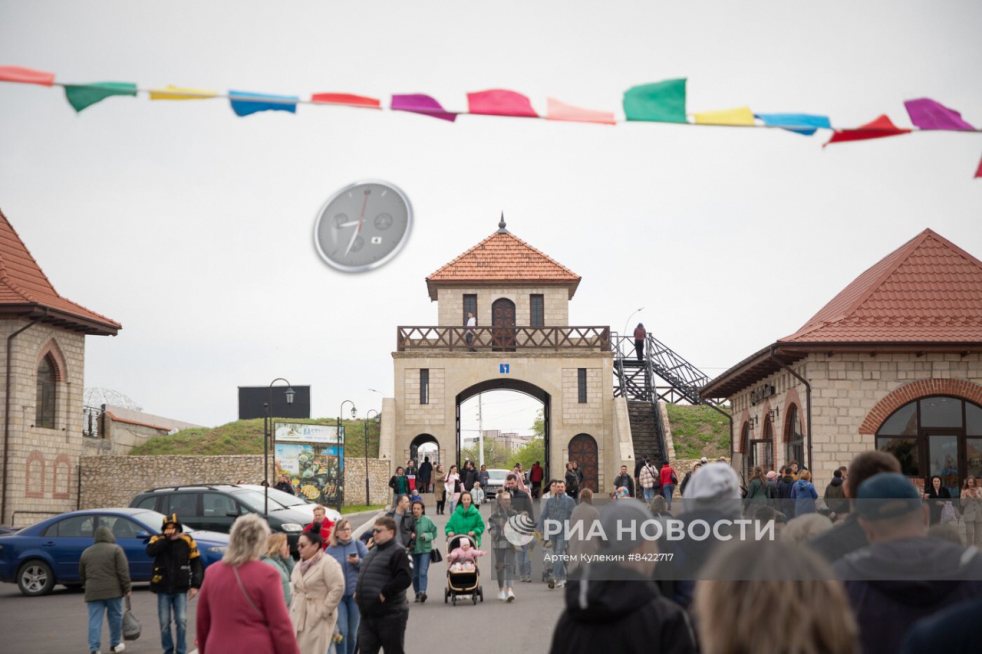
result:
{"hour": 8, "minute": 32}
